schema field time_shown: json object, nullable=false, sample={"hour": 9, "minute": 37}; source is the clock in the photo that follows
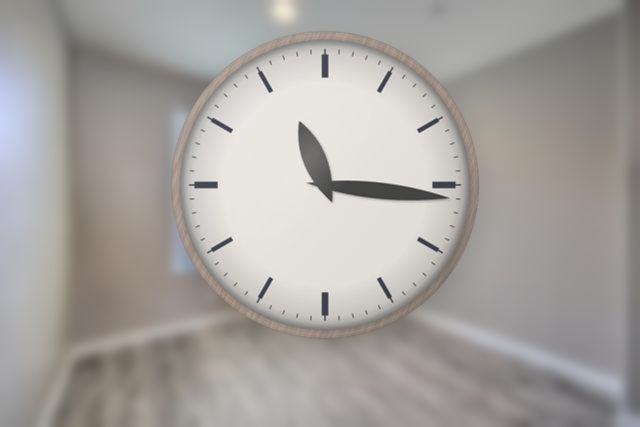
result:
{"hour": 11, "minute": 16}
